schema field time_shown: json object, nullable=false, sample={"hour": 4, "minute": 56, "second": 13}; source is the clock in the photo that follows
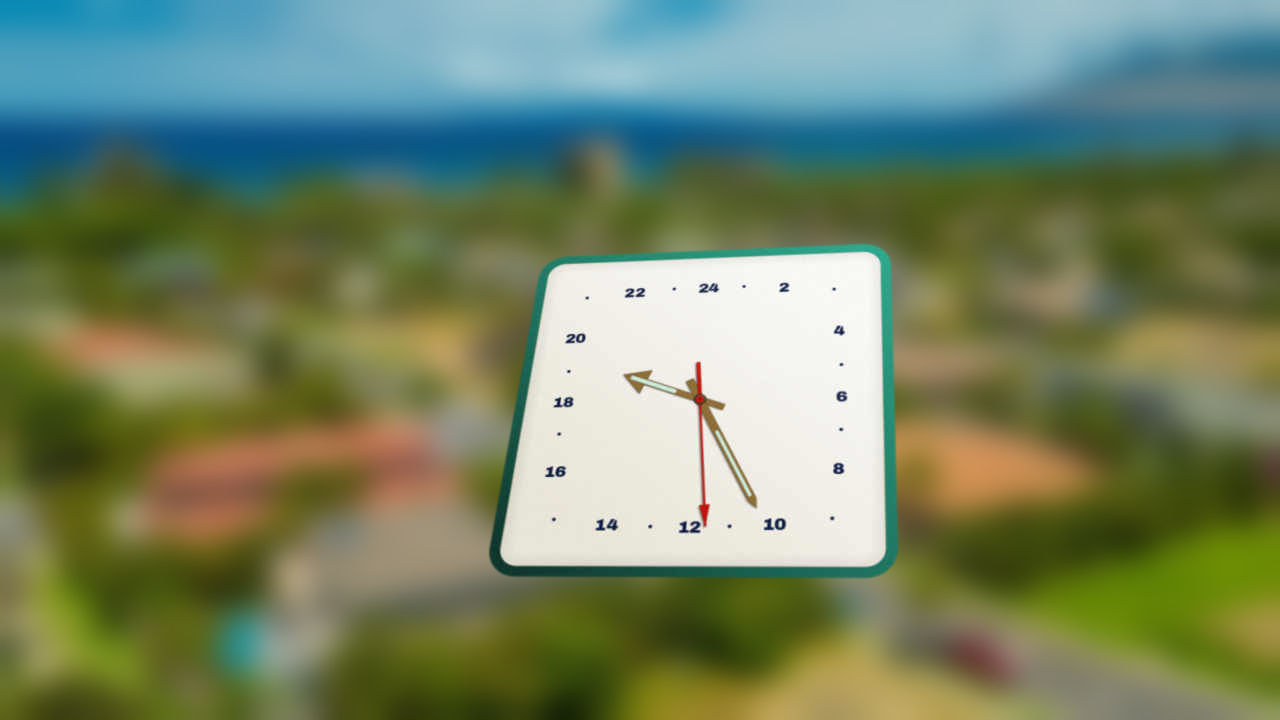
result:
{"hour": 19, "minute": 25, "second": 29}
